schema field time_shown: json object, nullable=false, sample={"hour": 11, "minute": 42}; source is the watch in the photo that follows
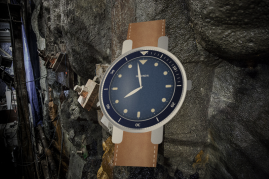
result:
{"hour": 7, "minute": 58}
